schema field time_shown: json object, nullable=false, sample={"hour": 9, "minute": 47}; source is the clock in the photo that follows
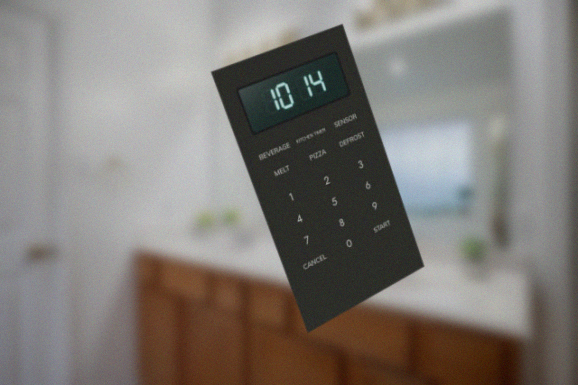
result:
{"hour": 10, "minute": 14}
